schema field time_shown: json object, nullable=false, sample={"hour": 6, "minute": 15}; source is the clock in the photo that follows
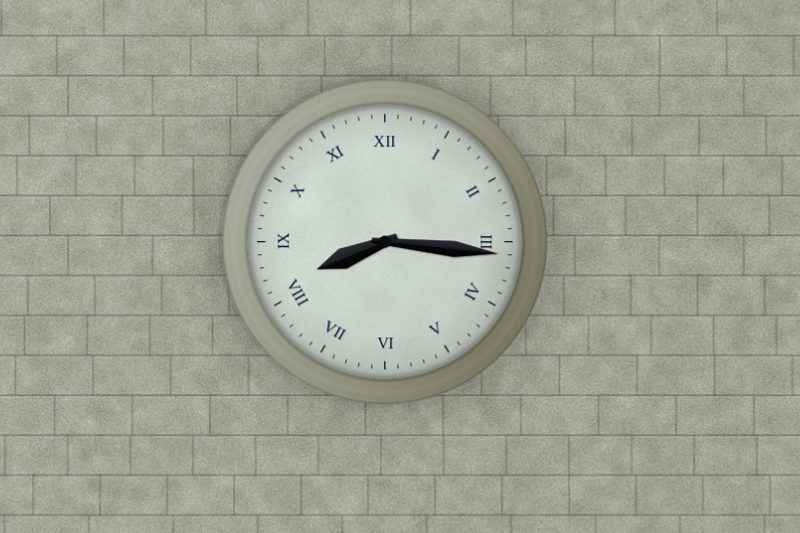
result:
{"hour": 8, "minute": 16}
